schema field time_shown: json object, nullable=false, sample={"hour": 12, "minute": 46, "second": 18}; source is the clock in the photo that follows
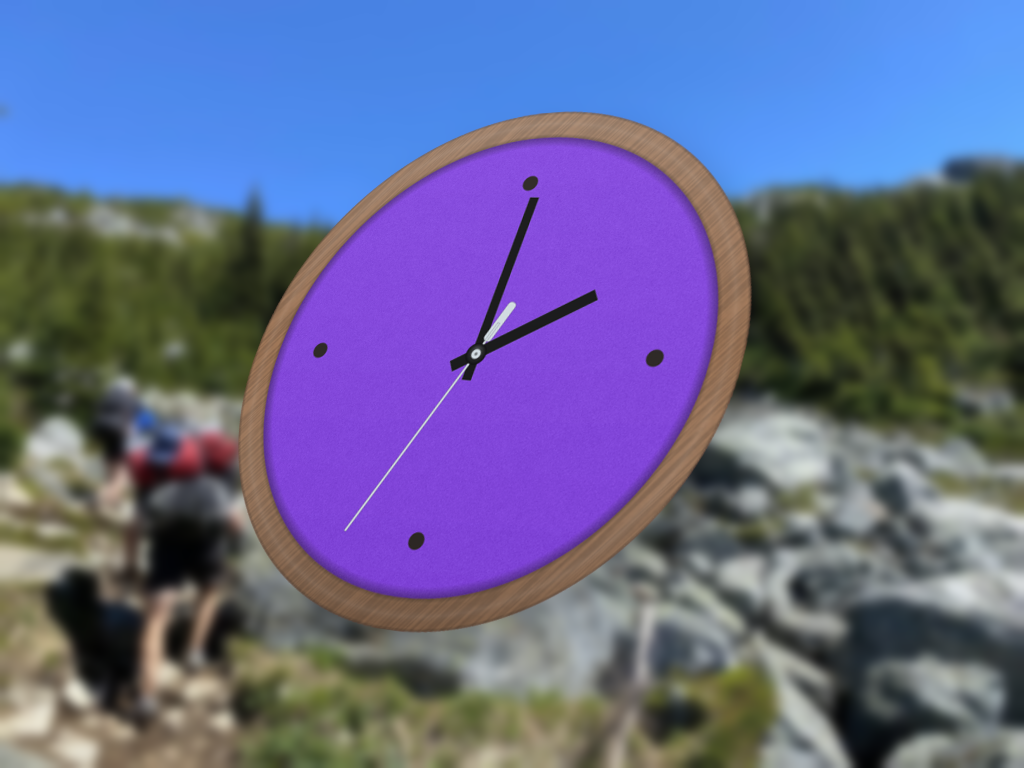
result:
{"hour": 2, "minute": 0, "second": 34}
